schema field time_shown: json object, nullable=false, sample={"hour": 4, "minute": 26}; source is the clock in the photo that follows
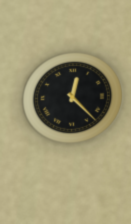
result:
{"hour": 12, "minute": 23}
